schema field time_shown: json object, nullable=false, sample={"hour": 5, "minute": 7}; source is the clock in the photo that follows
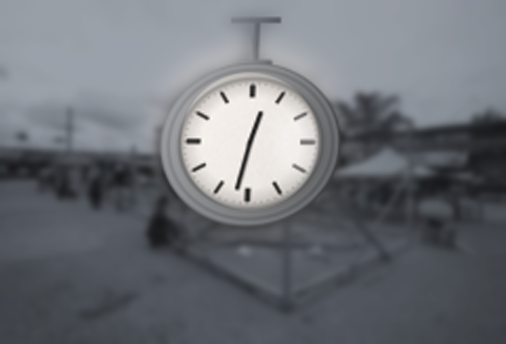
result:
{"hour": 12, "minute": 32}
